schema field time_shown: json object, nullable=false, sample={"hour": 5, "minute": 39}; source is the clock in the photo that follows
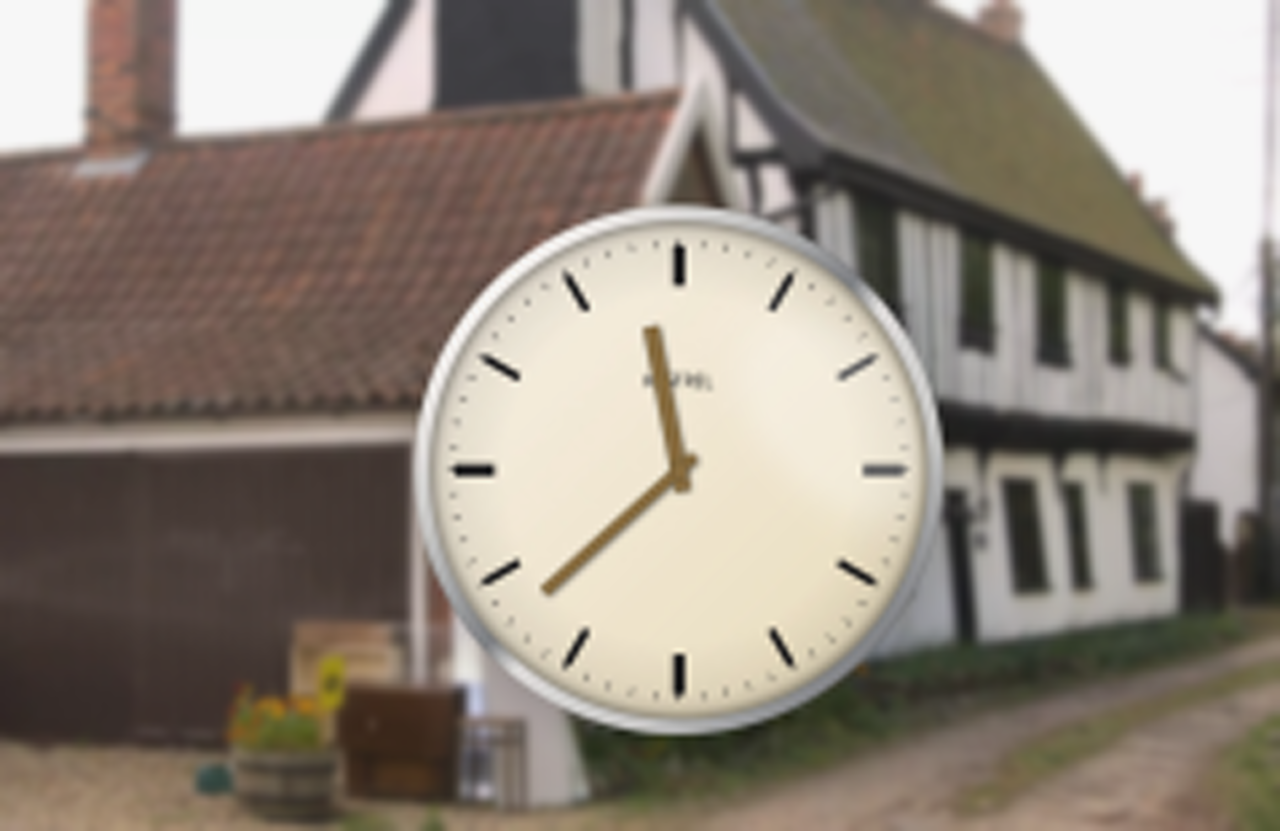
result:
{"hour": 11, "minute": 38}
